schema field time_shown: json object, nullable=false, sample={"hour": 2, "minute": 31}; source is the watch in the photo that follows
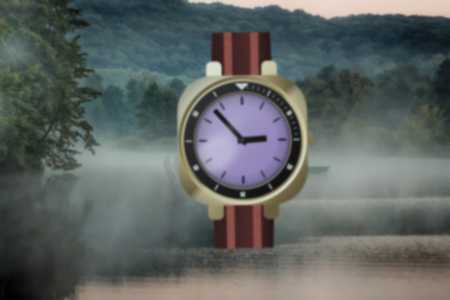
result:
{"hour": 2, "minute": 53}
